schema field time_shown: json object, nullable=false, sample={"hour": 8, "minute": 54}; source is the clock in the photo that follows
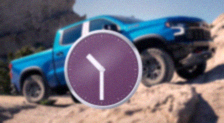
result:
{"hour": 10, "minute": 30}
